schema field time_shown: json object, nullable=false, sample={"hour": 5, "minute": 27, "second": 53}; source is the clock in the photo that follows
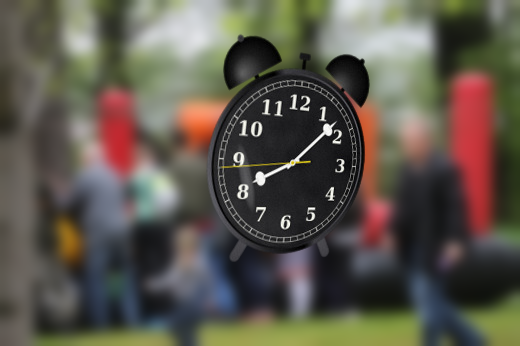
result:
{"hour": 8, "minute": 7, "second": 44}
